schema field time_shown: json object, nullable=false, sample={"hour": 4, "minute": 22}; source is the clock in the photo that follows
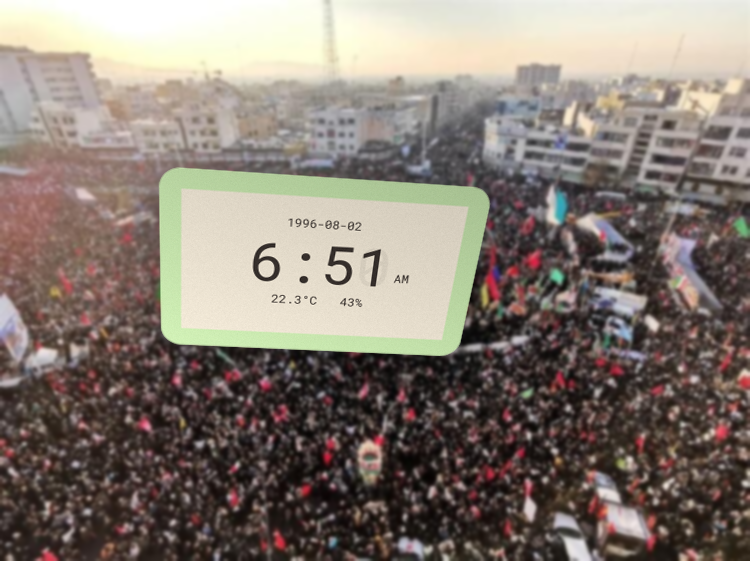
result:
{"hour": 6, "minute": 51}
